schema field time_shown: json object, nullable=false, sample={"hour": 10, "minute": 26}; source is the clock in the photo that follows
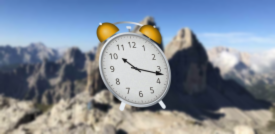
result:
{"hour": 10, "minute": 17}
